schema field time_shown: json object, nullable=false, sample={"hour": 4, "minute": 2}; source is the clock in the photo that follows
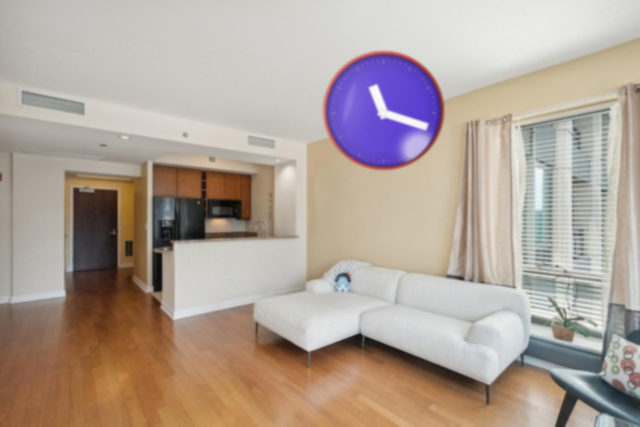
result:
{"hour": 11, "minute": 18}
